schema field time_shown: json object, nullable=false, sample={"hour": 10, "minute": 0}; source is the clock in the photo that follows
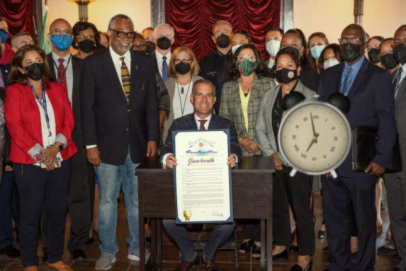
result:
{"hour": 6, "minute": 58}
